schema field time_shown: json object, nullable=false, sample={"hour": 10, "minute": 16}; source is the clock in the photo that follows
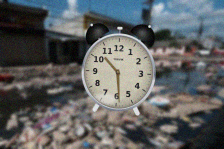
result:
{"hour": 10, "minute": 29}
